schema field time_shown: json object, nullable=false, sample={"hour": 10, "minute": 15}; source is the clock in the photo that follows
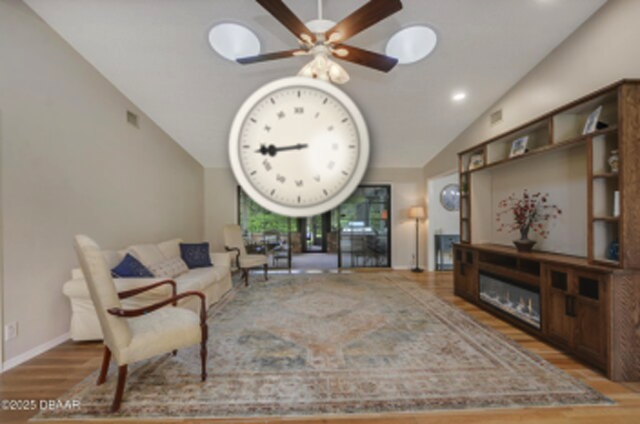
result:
{"hour": 8, "minute": 44}
